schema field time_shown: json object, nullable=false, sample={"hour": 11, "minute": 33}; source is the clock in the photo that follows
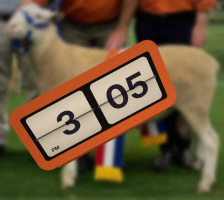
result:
{"hour": 3, "minute": 5}
